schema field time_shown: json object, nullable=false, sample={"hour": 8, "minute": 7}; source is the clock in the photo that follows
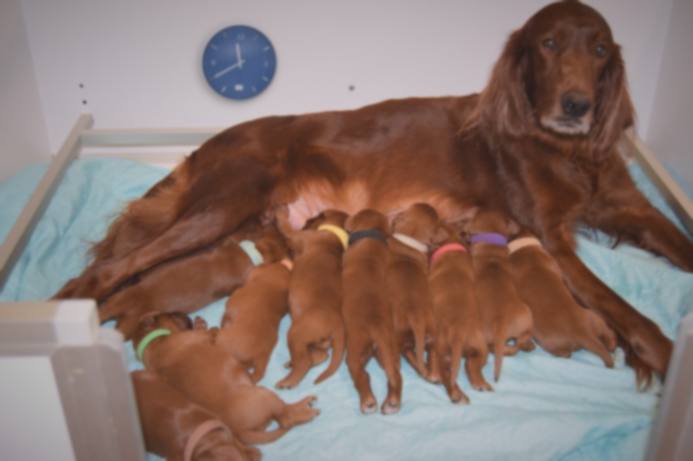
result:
{"hour": 11, "minute": 40}
